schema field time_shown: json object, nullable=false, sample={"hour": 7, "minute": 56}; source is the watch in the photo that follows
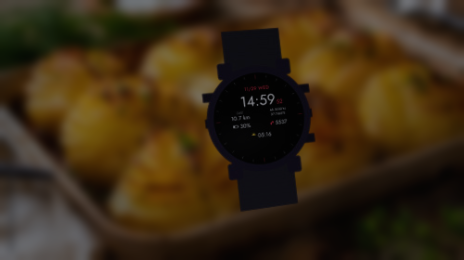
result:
{"hour": 14, "minute": 59}
